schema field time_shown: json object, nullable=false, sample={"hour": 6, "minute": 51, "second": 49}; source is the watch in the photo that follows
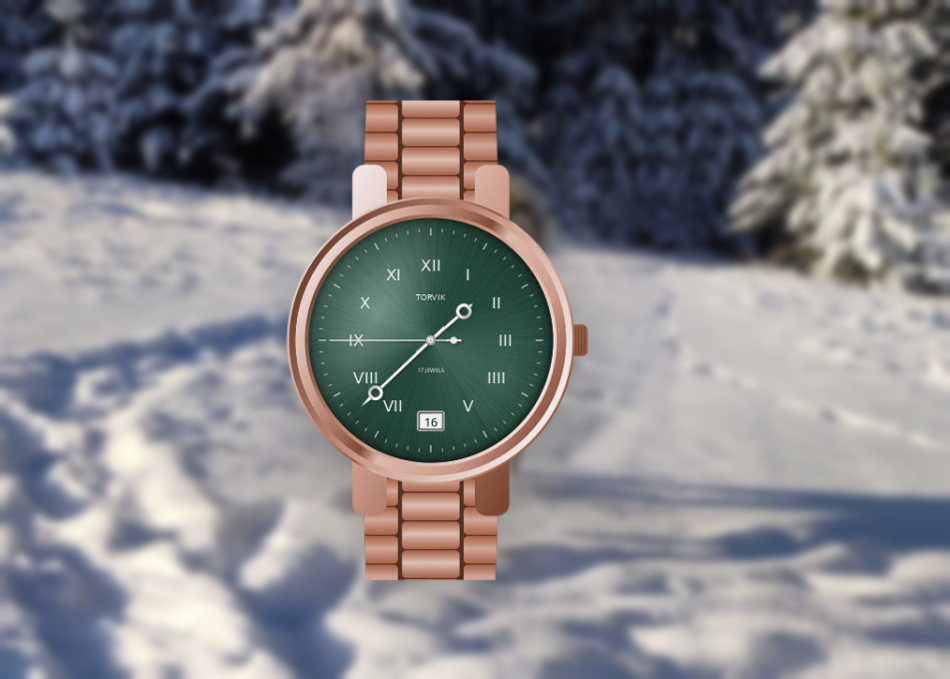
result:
{"hour": 1, "minute": 37, "second": 45}
